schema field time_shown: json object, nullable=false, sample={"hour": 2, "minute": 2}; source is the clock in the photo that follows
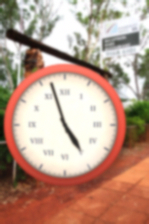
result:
{"hour": 4, "minute": 57}
